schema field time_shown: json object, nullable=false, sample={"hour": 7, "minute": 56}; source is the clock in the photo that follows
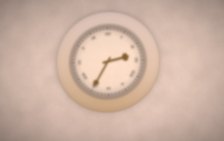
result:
{"hour": 2, "minute": 35}
